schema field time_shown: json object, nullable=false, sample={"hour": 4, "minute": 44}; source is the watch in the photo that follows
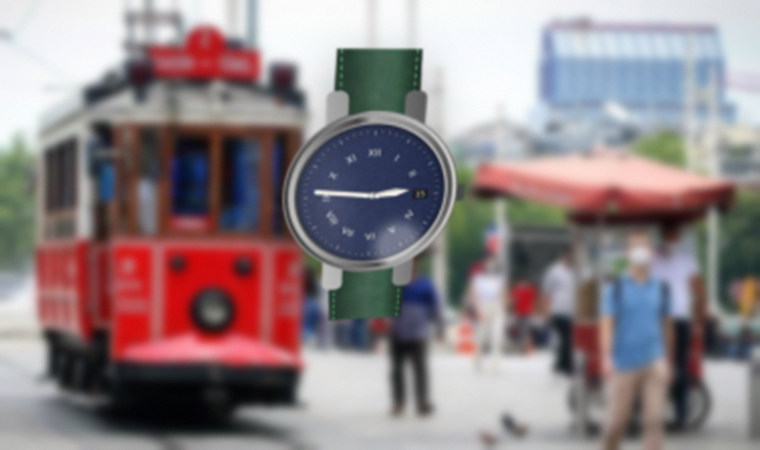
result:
{"hour": 2, "minute": 46}
